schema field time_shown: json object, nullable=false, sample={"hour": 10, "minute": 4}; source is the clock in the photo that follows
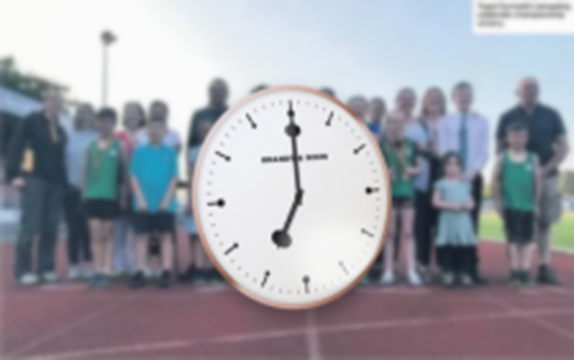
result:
{"hour": 7, "minute": 0}
